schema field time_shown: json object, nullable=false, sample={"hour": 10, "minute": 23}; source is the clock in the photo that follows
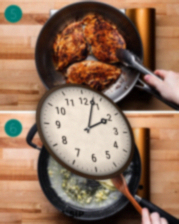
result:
{"hour": 2, "minute": 3}
